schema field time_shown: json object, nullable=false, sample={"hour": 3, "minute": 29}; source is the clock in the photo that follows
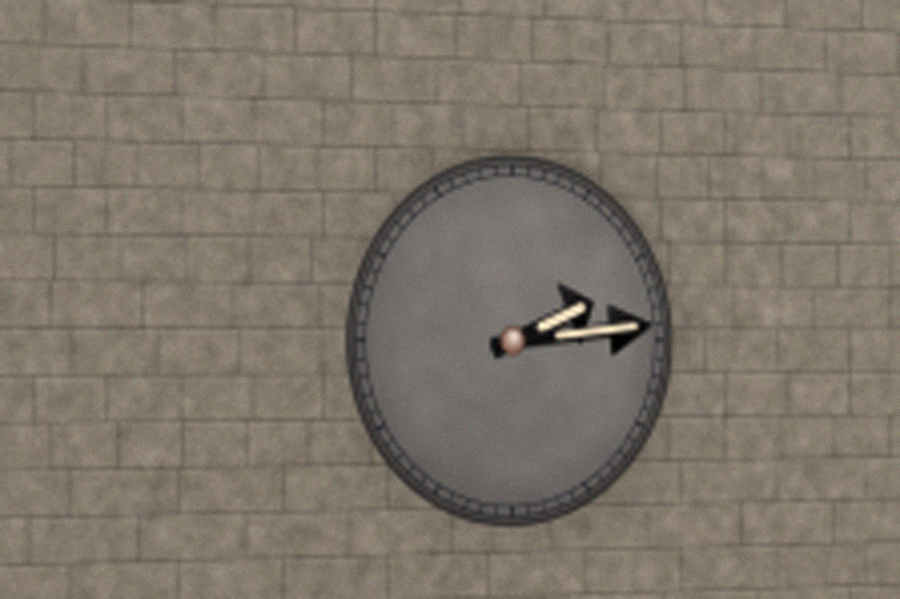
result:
{"hour": 2, "minute": 14}
